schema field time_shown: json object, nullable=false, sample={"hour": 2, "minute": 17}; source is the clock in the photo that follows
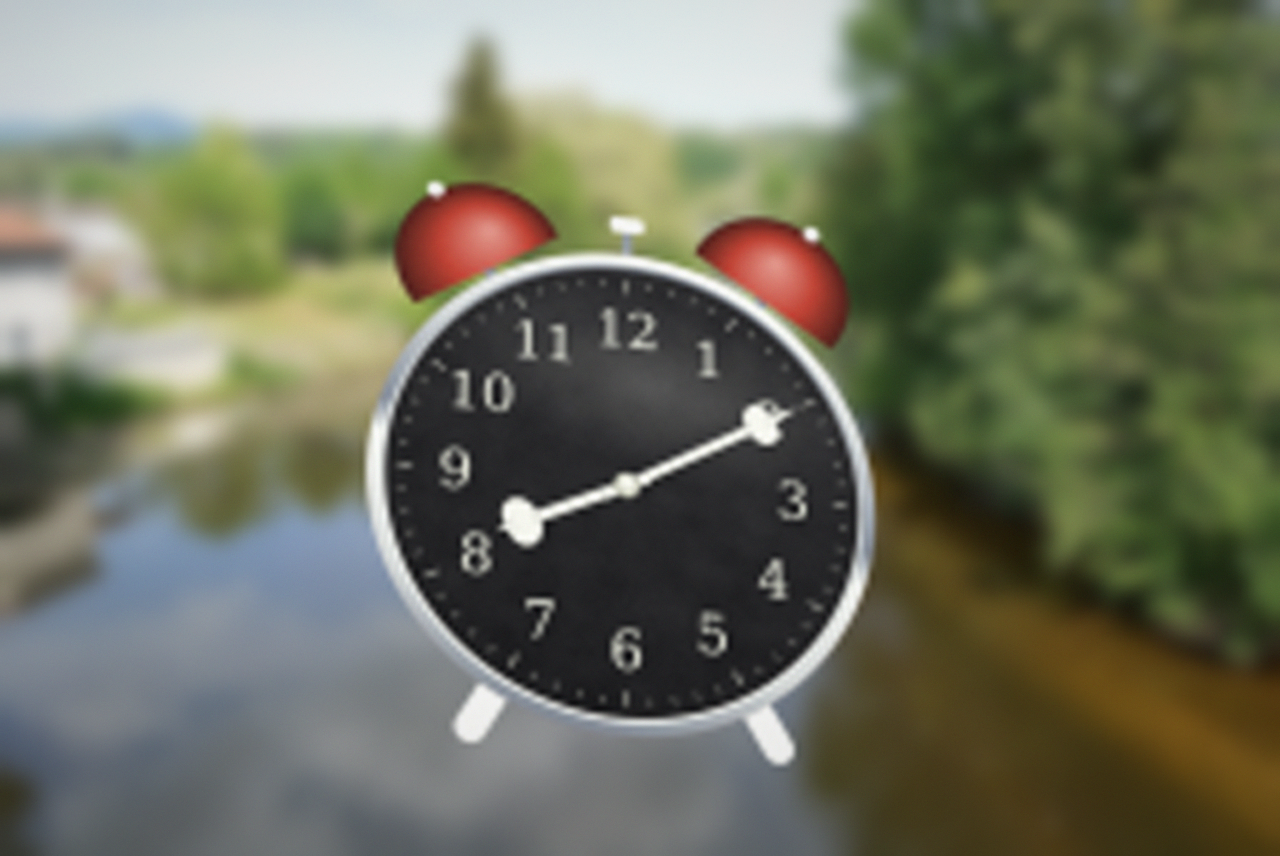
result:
{"hour": 8, "minute": 10}
